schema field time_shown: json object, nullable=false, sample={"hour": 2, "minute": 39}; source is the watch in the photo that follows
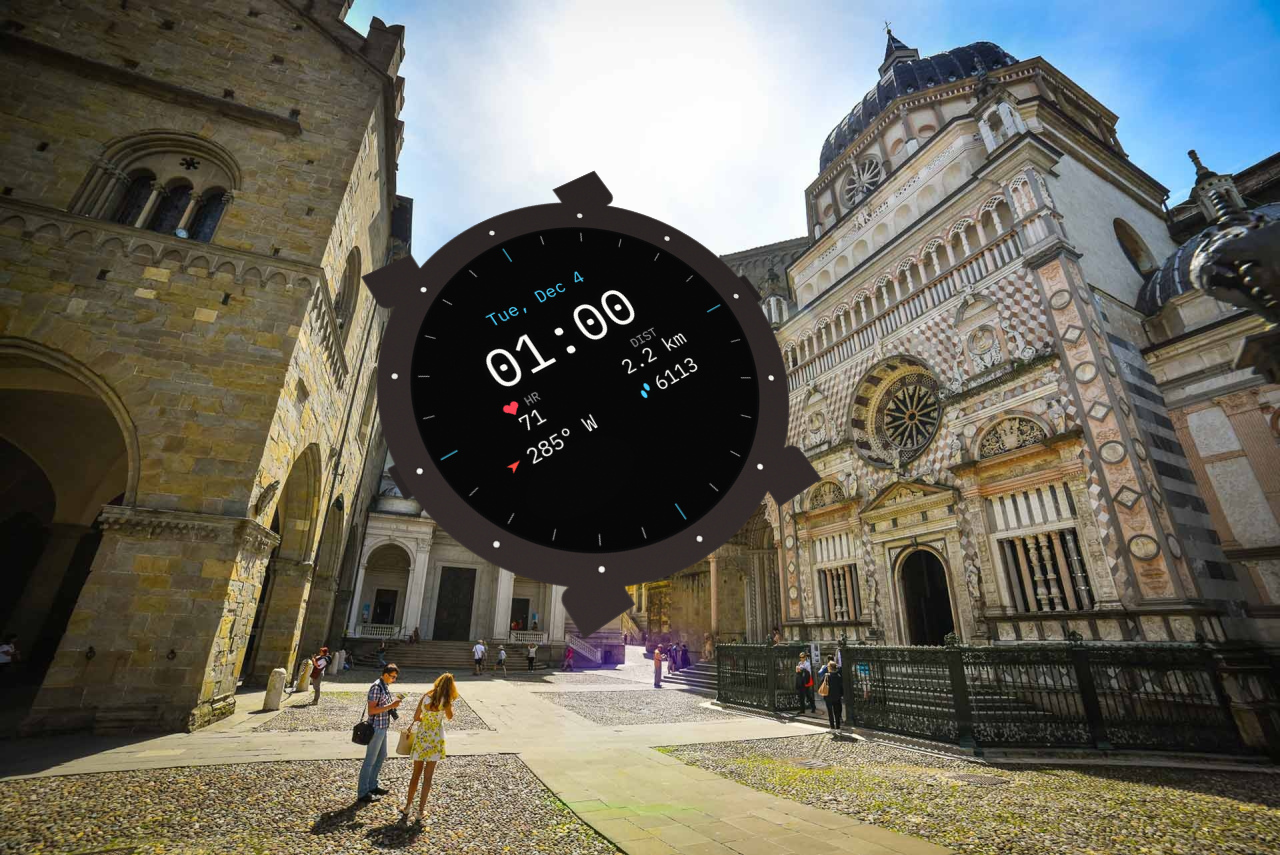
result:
{"hour": 1, "minute": 0}
